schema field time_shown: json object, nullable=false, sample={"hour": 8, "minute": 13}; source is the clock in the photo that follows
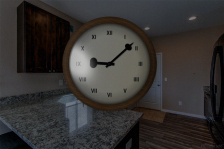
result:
{"hour": 9, "minute": 8}
